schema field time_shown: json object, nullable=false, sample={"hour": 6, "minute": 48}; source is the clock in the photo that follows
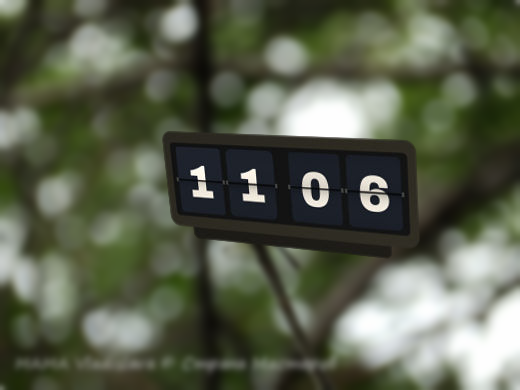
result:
{"hour": 11, "minute": 6}
